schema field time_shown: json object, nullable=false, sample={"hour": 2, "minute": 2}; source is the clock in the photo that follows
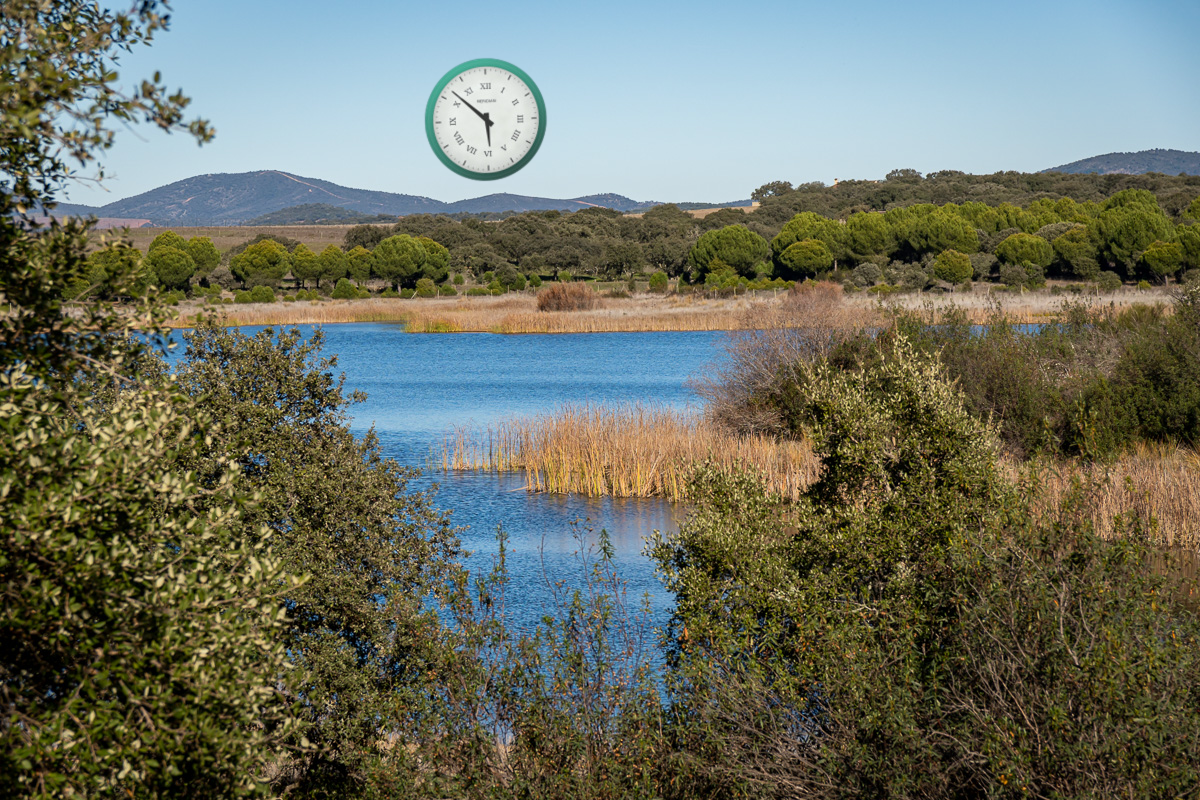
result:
{"hour": 5, "minute": 52}
